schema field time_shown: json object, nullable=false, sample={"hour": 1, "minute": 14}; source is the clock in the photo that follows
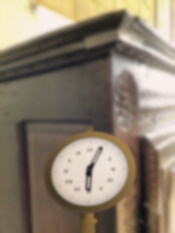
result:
{"hour": 6, "minute": 4}
